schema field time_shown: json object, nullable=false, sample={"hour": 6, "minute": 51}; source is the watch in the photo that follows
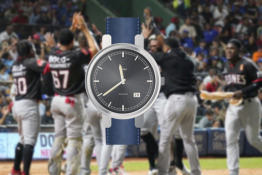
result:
{"hour": 11, "minute": 39}
